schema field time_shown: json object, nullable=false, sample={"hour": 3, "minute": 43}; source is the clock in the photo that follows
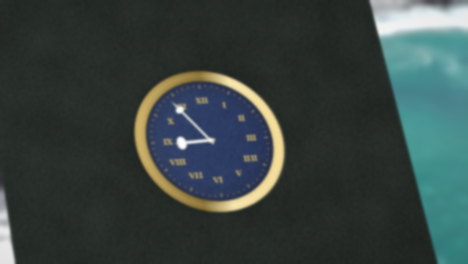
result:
{"hour": 8, "minute": 54}
